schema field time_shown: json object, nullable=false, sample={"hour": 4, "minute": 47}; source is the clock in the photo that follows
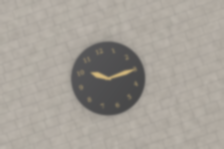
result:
{"hour": 10, "minute": 15}
